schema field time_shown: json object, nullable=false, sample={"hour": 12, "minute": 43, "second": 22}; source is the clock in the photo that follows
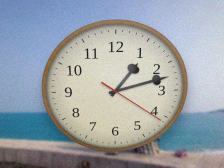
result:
{"hour": 1, "minute": 12, "second": 21}
